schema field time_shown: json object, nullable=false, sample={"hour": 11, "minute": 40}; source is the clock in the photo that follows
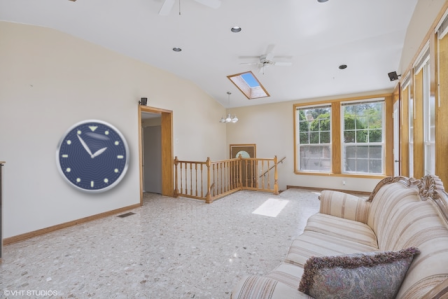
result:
{"hour": 1, "minute": 54}
